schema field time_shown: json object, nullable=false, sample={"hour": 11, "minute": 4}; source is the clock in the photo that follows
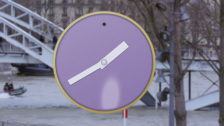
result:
{"hour": 1, "minute": 40}
